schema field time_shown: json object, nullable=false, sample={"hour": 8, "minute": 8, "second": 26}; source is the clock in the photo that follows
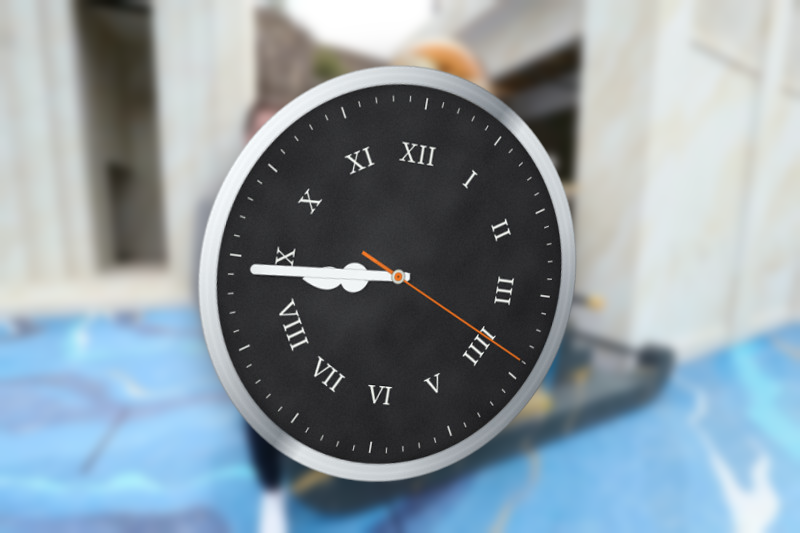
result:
{"hour": 8, "minute": 44, "second": 19}
